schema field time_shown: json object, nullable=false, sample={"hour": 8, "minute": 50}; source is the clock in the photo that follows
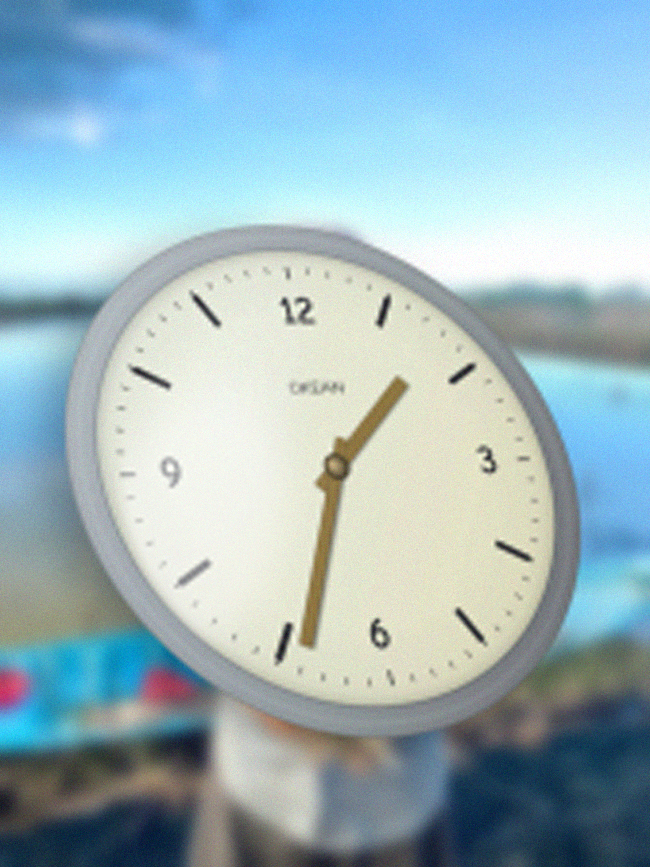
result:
{"hour": 1, "minute": 34}
